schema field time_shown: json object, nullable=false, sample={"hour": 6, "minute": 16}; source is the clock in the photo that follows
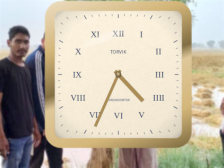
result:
{"hour": 4, "minute": 34}
